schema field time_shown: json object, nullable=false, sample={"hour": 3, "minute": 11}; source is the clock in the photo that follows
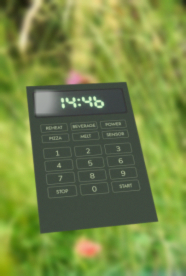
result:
{"hour": 14, "minute": 46}
